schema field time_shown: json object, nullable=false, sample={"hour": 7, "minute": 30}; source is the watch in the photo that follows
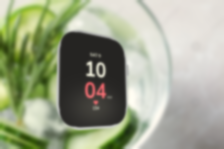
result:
{"hour": 10, "minute": 4}
